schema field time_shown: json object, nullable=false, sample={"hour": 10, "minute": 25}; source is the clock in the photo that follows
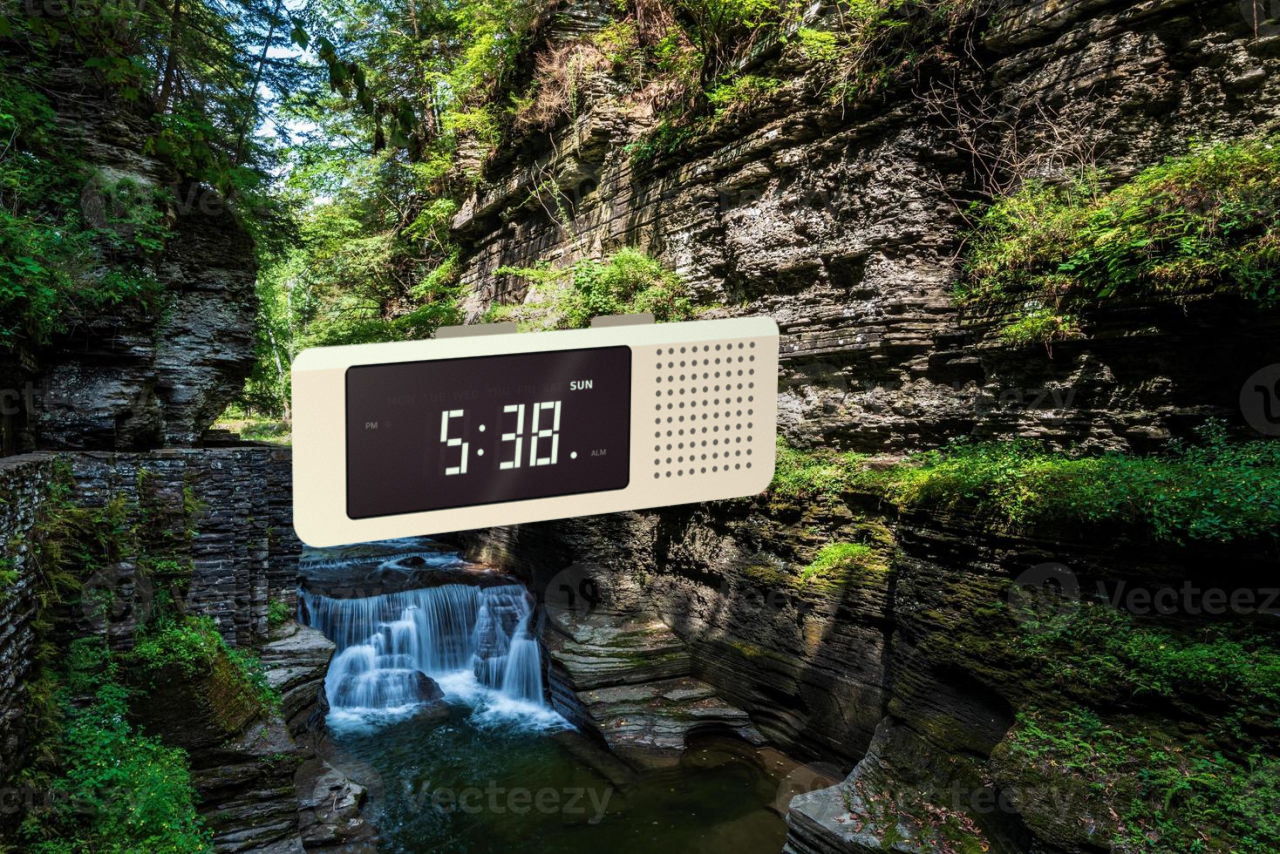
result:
{"hour": 5, "minute": 38}
